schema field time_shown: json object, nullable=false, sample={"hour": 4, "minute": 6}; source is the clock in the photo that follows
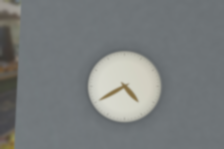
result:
{"hour": 4, "minute": 40}
